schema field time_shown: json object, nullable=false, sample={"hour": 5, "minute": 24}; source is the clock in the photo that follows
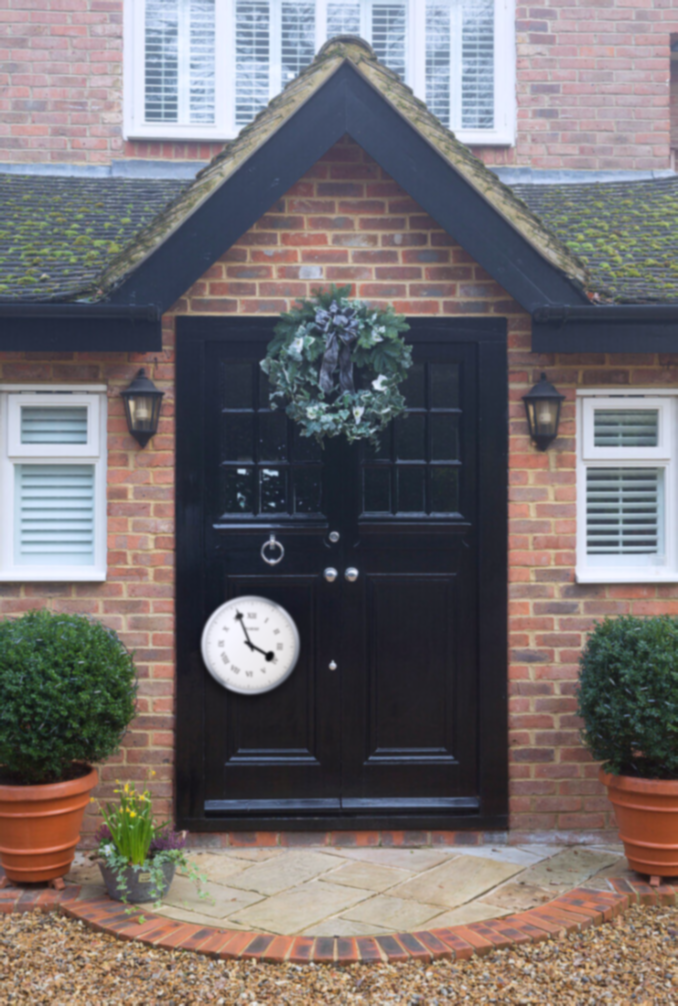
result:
{"hour": 3, "minute": 56}
